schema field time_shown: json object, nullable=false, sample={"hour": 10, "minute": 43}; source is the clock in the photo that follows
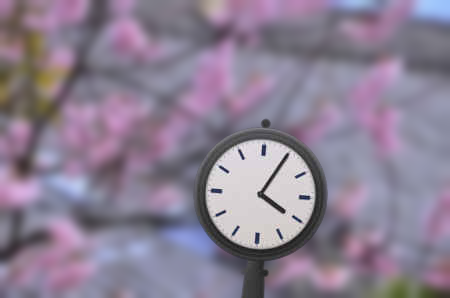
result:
{"hour": 4, "minute": 5}
